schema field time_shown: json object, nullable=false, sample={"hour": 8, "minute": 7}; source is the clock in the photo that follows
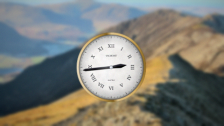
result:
{"hour": 2, "minute": 44}
